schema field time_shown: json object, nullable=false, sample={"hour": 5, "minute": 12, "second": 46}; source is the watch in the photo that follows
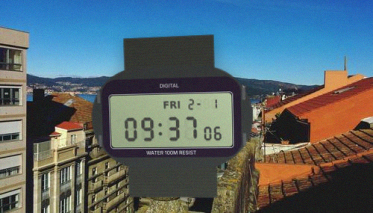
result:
{"hour": 9, "minute": 37, "second": 6}
